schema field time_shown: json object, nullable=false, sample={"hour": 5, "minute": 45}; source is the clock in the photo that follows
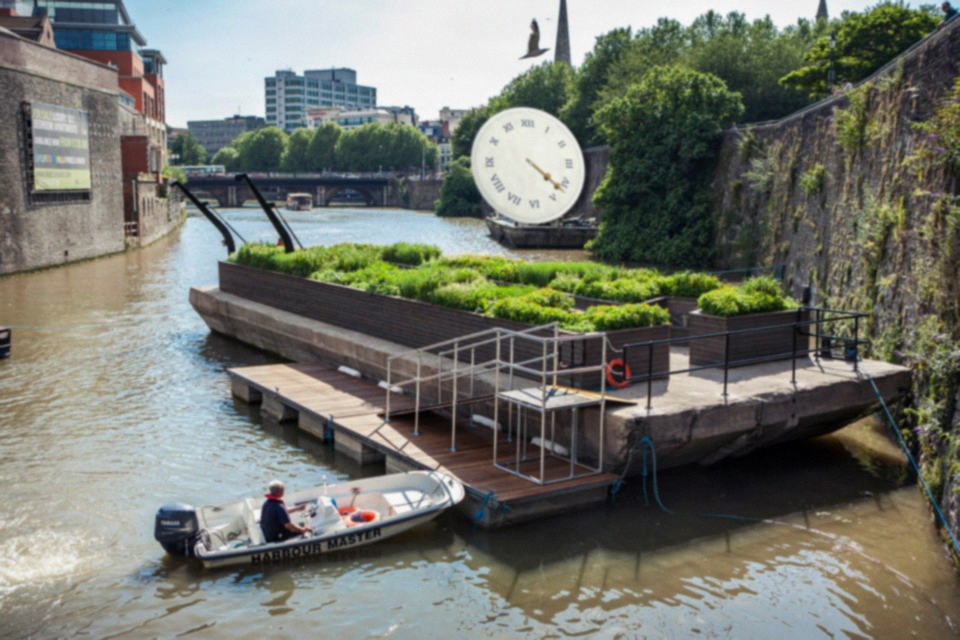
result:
{"hour": 4, "minute": 22}
